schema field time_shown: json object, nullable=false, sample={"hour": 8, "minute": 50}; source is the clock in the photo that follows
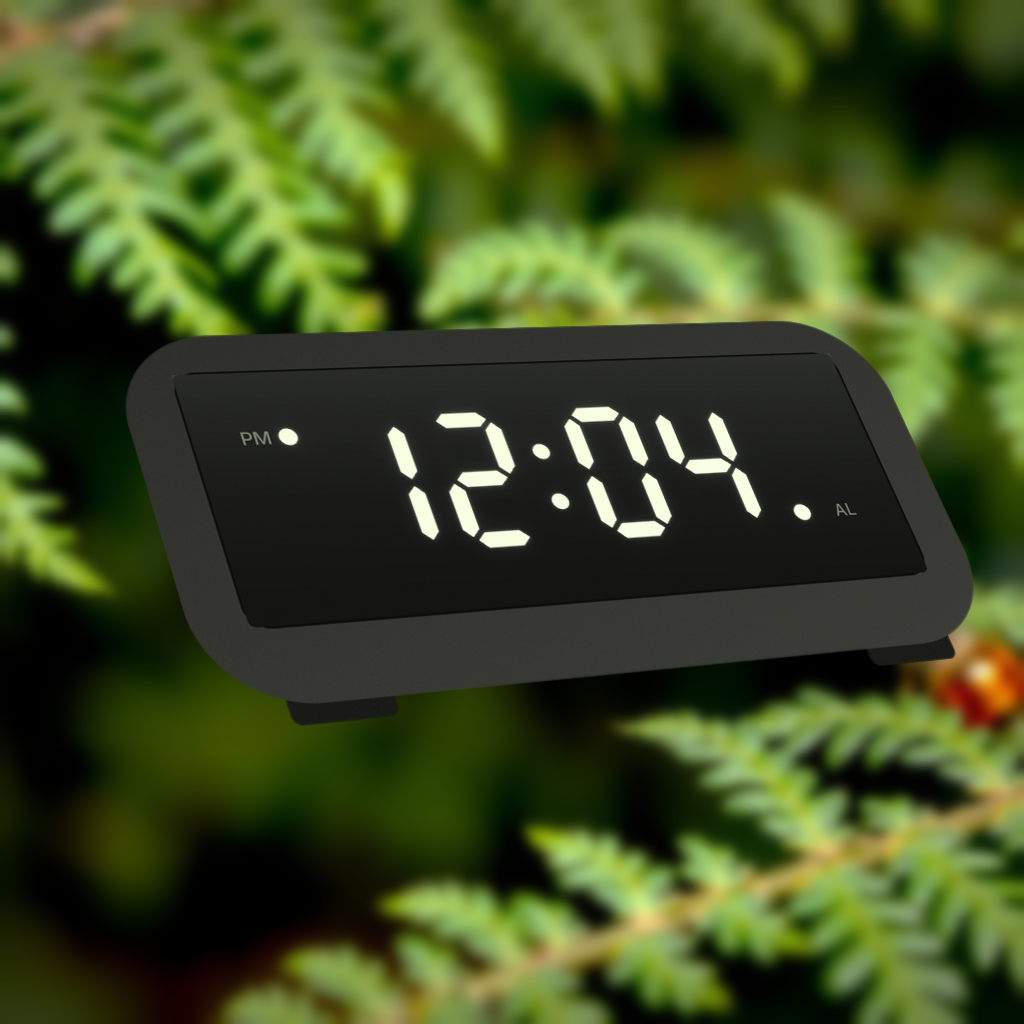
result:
{"hour": 12, "minute": 4}
